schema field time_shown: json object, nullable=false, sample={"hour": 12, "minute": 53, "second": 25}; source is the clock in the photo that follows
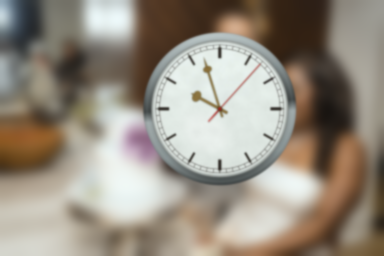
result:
{"hour": 9, "minute": 57, "second": 7}
